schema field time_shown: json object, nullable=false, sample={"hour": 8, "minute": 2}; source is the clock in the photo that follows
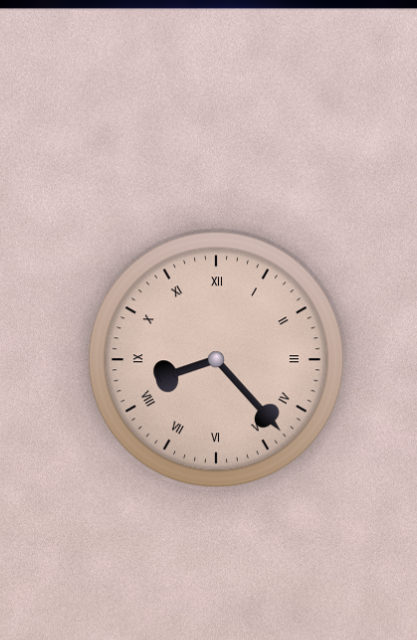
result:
{"hour": 8, "minute": 23}
